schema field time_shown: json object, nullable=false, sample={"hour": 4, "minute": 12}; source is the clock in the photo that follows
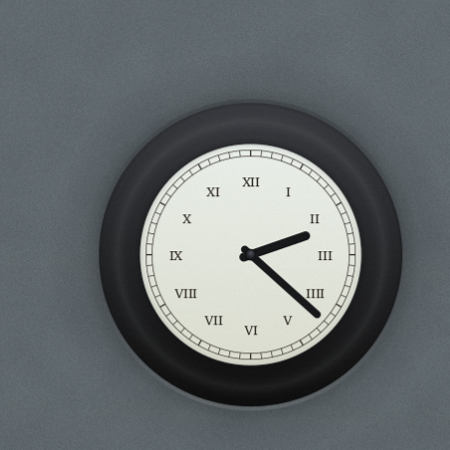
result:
{"hour": 2, "minute": 22}
